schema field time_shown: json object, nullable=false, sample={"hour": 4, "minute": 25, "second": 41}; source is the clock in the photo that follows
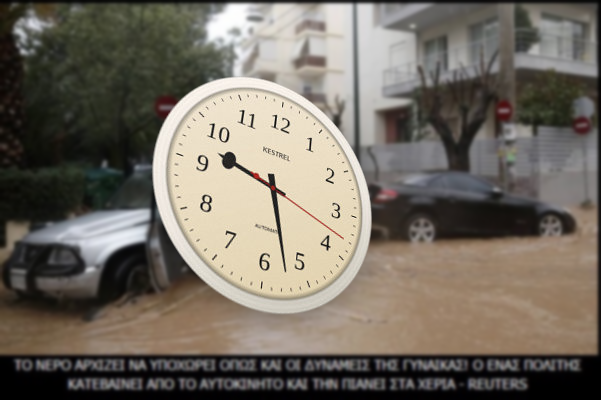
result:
{"hour": 9, "minute": 27, "second": 18}
